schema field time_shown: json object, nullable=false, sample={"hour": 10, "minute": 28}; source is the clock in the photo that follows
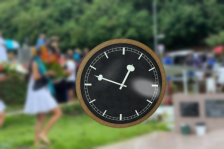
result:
{"hour": 12, "minute": 48}
